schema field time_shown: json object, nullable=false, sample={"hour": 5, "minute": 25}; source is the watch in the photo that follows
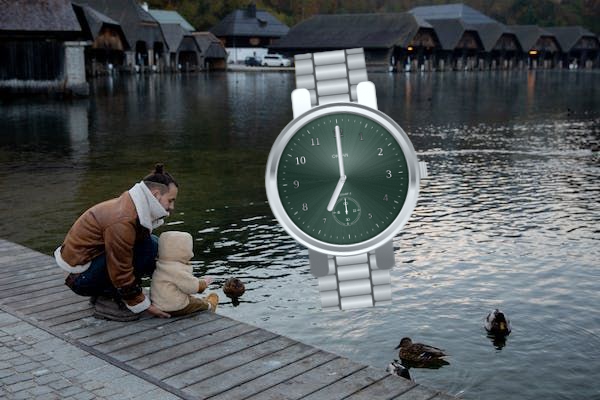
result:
{"hour": 7, "minute": 0}
